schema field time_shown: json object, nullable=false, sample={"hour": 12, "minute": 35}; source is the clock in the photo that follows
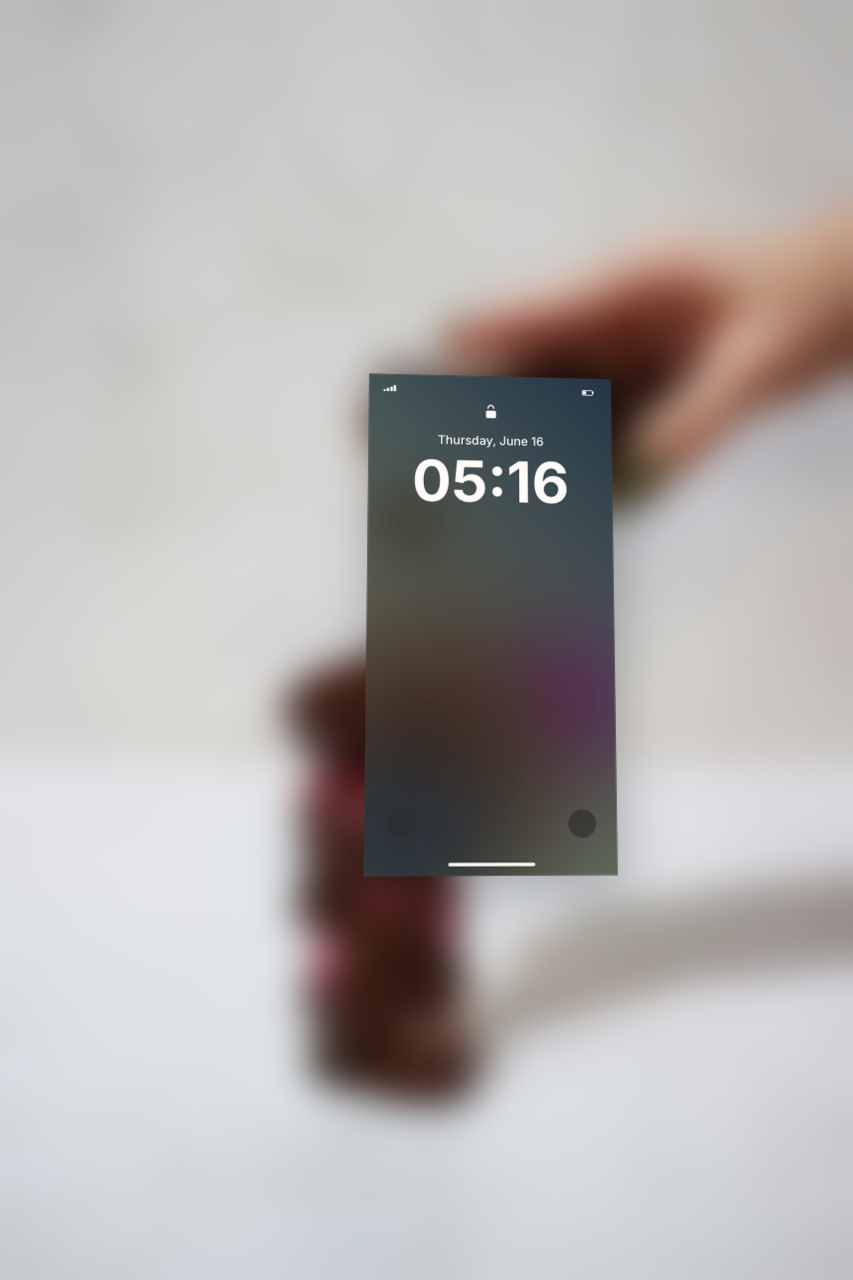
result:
{"hour": 5, "minute": 16}
